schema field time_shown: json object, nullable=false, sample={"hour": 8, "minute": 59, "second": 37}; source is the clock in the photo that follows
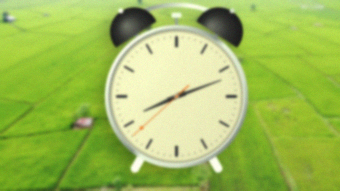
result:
{"hour": 8, "minute": 11, "second": 38}
